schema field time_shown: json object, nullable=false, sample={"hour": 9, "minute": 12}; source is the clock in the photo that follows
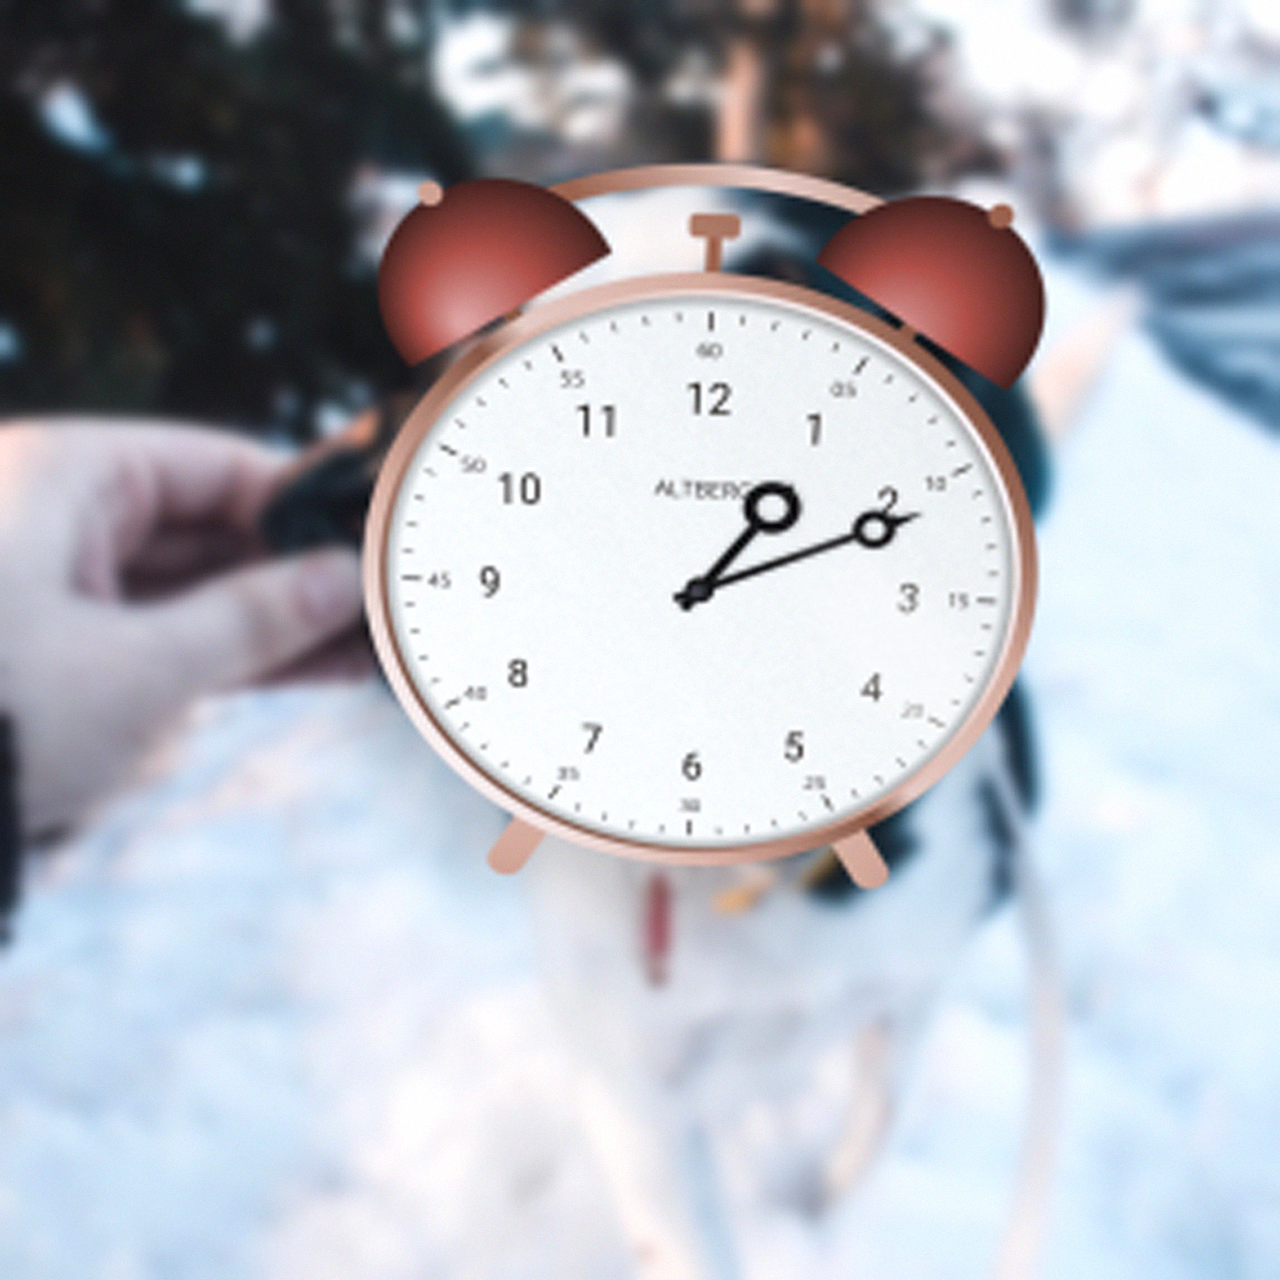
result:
{"hour": 1, "minute": 11}
